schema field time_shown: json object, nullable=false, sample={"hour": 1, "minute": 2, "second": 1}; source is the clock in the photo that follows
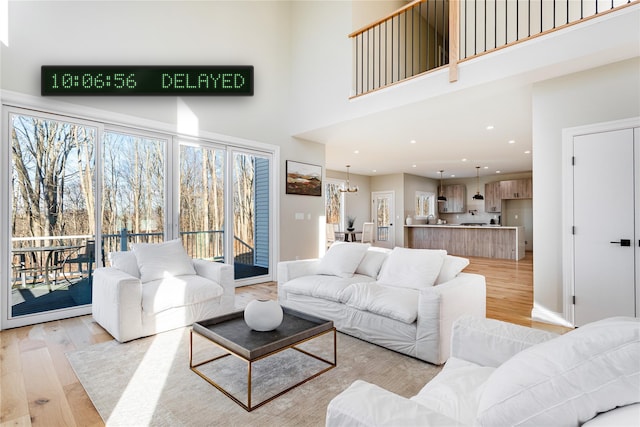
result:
{"hour": 10, "minute": 6, "second": 56}
